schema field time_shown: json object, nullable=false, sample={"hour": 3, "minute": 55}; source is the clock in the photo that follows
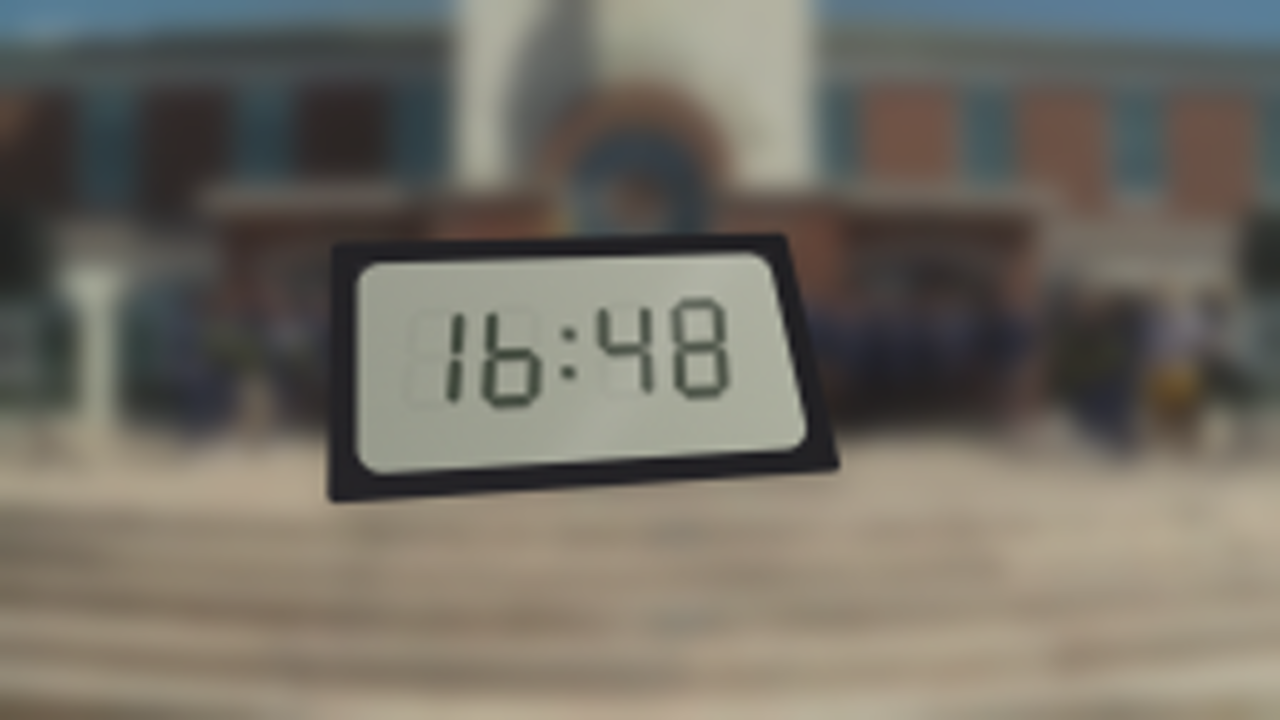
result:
{"hour": 16, "minute": 48}
